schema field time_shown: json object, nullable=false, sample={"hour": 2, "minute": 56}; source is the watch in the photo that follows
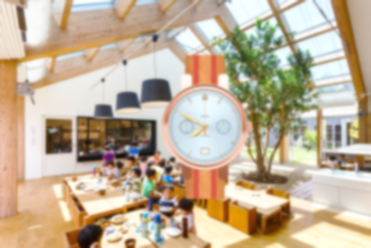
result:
{"hour": 7, "minute": 50}
